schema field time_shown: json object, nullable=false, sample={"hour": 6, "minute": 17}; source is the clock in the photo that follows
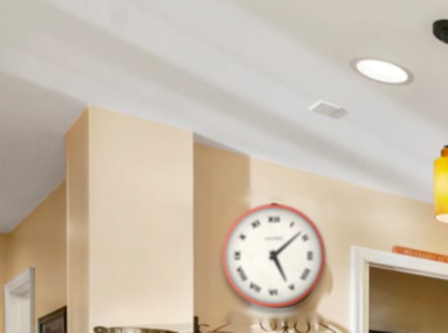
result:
{"hour": 5, "minute": 8}
